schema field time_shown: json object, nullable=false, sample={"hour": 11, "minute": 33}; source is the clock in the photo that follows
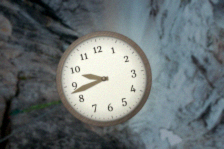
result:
{"hour": 9, "minute": 43}
